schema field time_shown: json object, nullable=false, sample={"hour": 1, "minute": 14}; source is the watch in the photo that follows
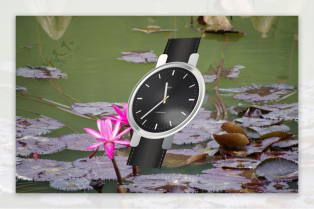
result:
{"hour": 11, "minute": 37}
